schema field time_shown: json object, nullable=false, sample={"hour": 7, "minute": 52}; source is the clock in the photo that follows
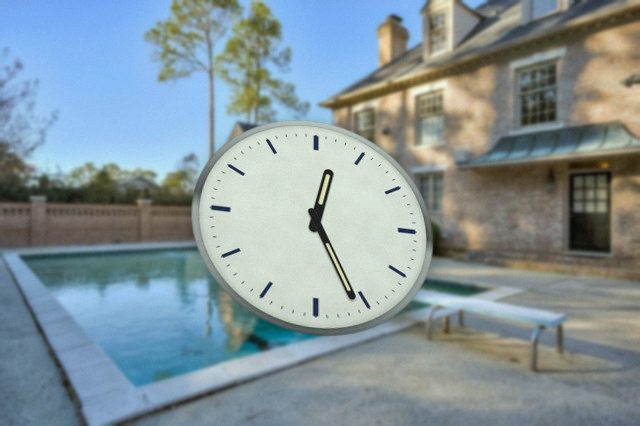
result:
{"hour": 12, "minute": 26}
